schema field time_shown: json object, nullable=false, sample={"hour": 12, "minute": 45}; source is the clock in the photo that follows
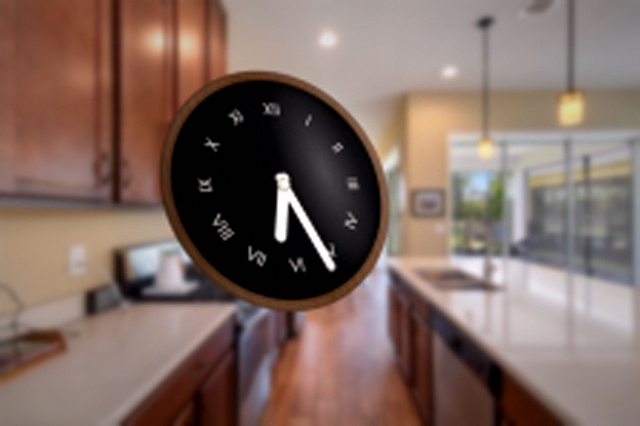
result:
{"hour": 6, "minute": 26}
